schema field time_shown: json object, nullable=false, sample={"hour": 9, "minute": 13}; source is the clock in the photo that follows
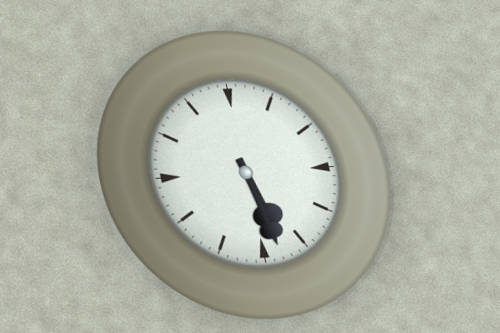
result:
{"hour": 5, "minute": 28}
